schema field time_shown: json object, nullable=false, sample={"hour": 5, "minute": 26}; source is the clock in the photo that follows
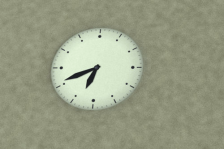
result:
{"hour": 6, "minute": 41}
